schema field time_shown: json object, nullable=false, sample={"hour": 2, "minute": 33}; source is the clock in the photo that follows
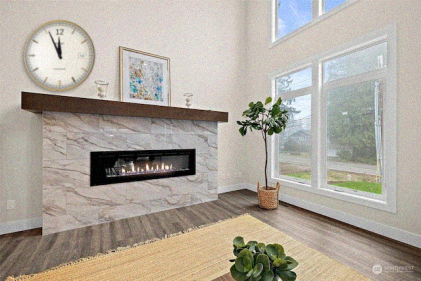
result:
{"hour": 11, "minute": 56}
